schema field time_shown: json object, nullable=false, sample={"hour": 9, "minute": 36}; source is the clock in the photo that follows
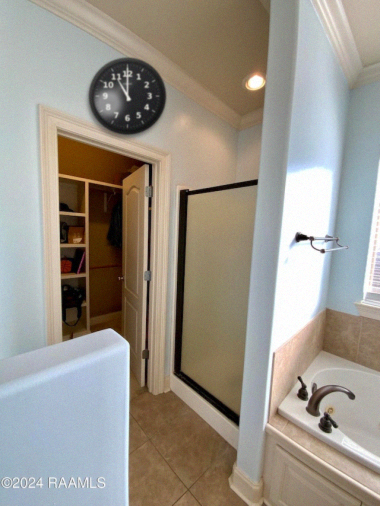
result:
{"hour": 11, "minute": 0}
